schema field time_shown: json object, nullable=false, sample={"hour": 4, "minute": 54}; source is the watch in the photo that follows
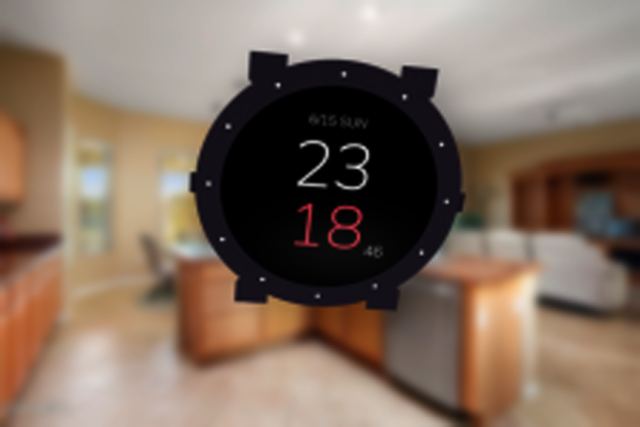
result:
{"hour": 23, "minute": 18}
